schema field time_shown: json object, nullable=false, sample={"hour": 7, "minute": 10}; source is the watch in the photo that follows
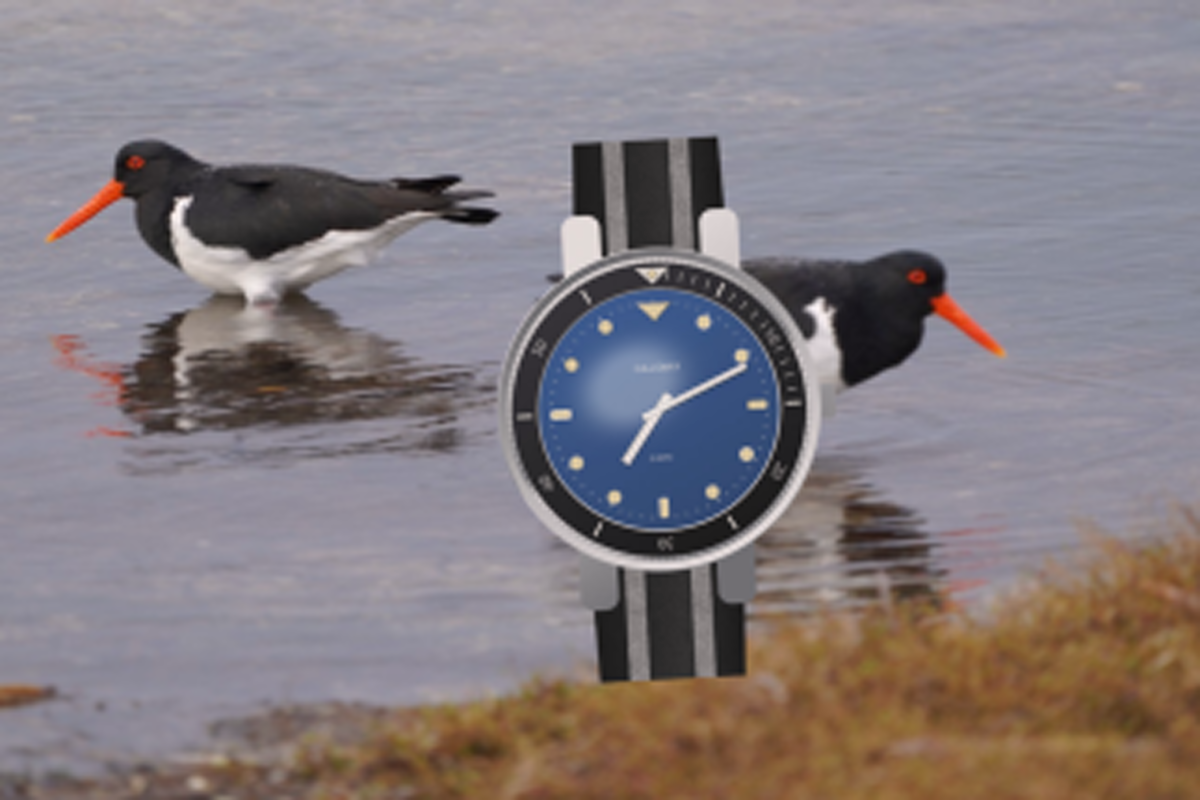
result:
{"hour": 7, "minute": 11}
